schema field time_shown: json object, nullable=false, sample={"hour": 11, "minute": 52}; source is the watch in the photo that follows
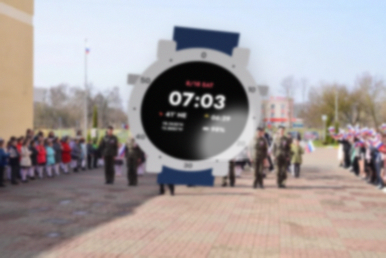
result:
{"hour": 7, "minute": 3}
